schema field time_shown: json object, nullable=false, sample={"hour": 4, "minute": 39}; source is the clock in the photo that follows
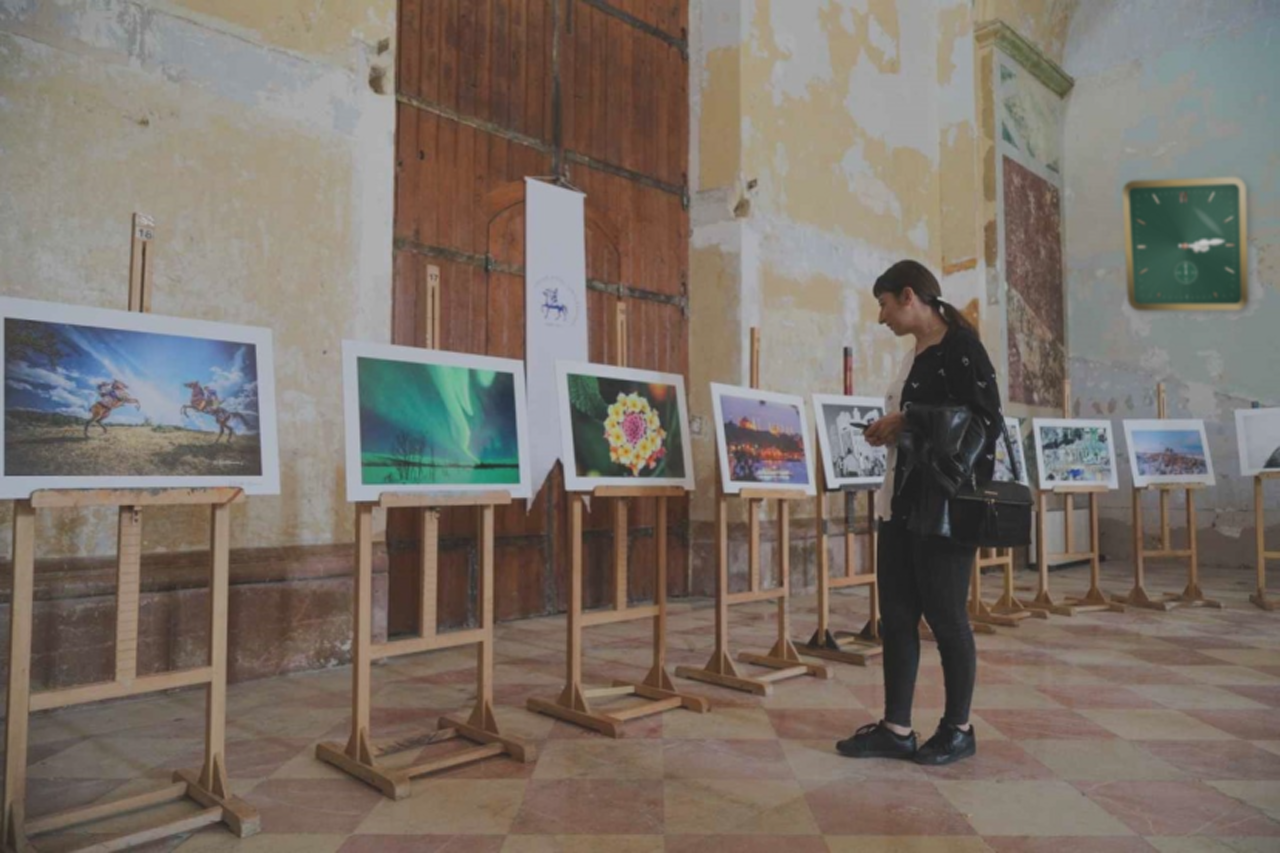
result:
{"hour": 3, "minute": 14}
